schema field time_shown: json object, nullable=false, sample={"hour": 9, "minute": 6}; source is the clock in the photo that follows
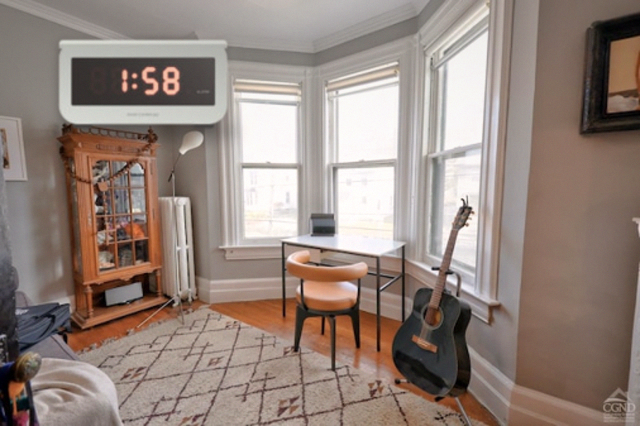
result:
{"hour": 1, "minute": 58}
